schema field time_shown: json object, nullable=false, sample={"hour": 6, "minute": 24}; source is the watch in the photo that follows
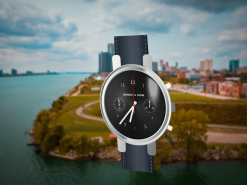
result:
{"hour": 6, "minute": 37}
